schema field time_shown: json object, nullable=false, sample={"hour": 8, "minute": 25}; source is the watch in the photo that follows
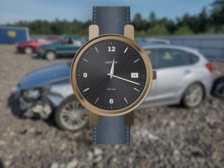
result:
{"hour": 12, "minute": 18}
